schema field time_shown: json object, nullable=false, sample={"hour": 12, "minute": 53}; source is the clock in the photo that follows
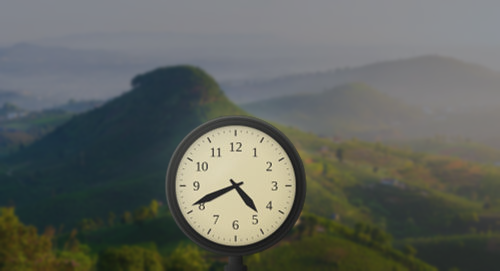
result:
{"hour": 4, "minute": 41}
